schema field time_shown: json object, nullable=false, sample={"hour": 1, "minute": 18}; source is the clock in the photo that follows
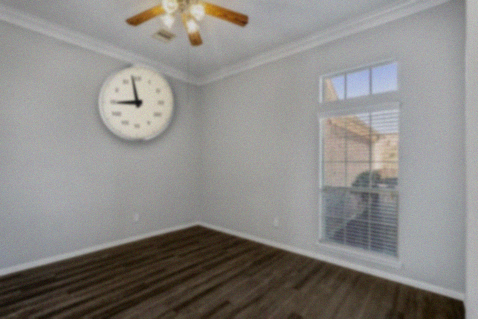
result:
{"hour": 8, "minute": 58}
